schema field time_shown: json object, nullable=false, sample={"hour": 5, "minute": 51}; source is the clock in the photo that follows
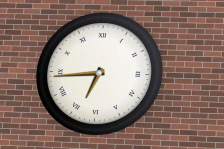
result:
{"hour": 6, "minute": 44}
